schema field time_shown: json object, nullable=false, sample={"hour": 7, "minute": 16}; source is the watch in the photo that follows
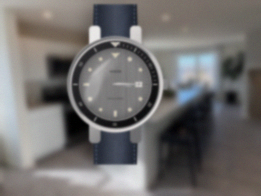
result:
{"hour": 3, "minute": 15}
